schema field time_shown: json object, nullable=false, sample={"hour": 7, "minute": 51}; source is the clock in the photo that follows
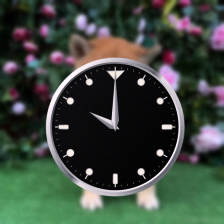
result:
{"hour": 10, "minute": 0}
